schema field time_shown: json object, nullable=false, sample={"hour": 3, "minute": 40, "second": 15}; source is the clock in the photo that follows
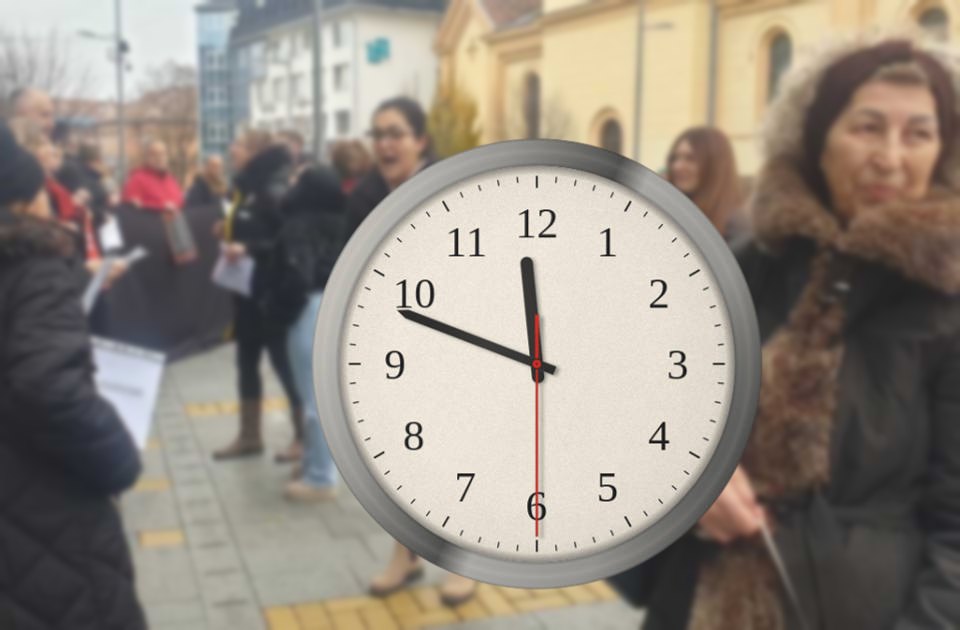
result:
{"hour": 11, "minute": 48, "second": 30}
